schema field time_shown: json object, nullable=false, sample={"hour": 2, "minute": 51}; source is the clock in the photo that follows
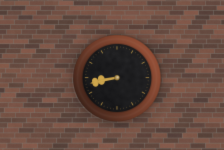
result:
{"hour": 8, "minute": 43}
